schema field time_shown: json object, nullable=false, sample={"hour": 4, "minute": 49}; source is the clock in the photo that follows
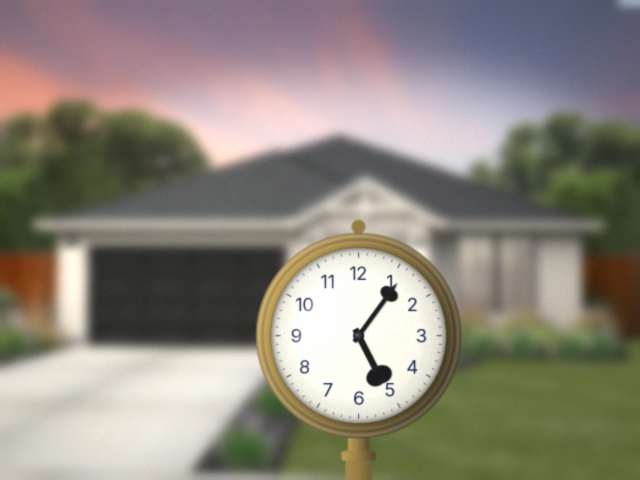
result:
{"hour": 5, "minute": 6}
